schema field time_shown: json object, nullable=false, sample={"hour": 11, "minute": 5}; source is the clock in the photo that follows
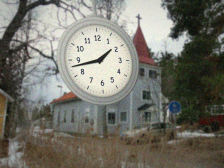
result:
{"hour": 1, "minute": 43}
